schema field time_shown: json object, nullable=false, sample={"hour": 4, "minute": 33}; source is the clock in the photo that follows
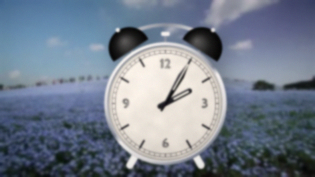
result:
{"hour": 2, "minute": 5}
